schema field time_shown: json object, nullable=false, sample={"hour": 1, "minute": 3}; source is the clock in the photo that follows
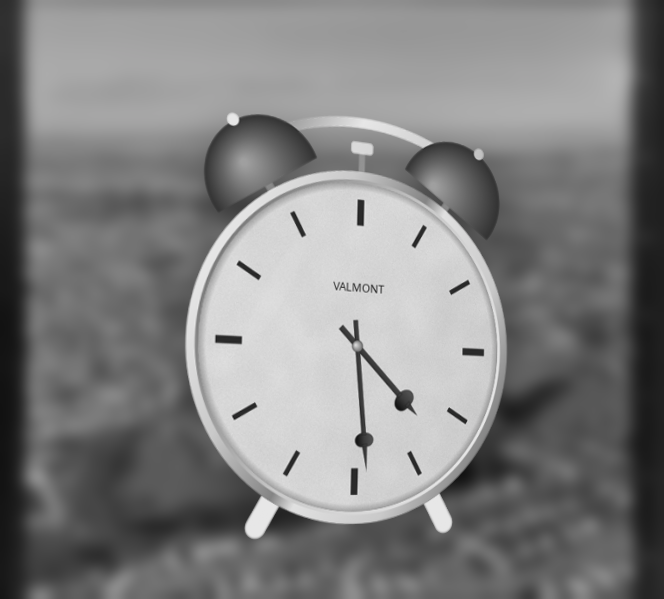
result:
{"hour": 4, "minute": 29}
